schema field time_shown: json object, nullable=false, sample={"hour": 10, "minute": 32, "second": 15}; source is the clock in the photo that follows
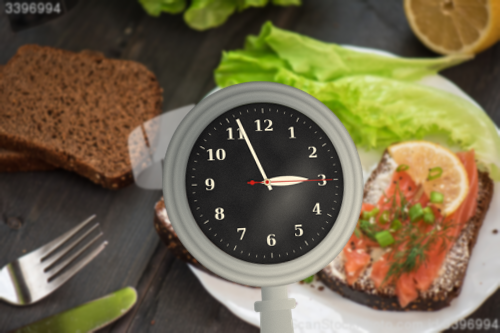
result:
{"hour": 2, "minute": 56, "second": 15}
